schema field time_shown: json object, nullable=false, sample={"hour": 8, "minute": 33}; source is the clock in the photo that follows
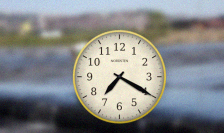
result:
{"hour": 7, "minute": 20}
